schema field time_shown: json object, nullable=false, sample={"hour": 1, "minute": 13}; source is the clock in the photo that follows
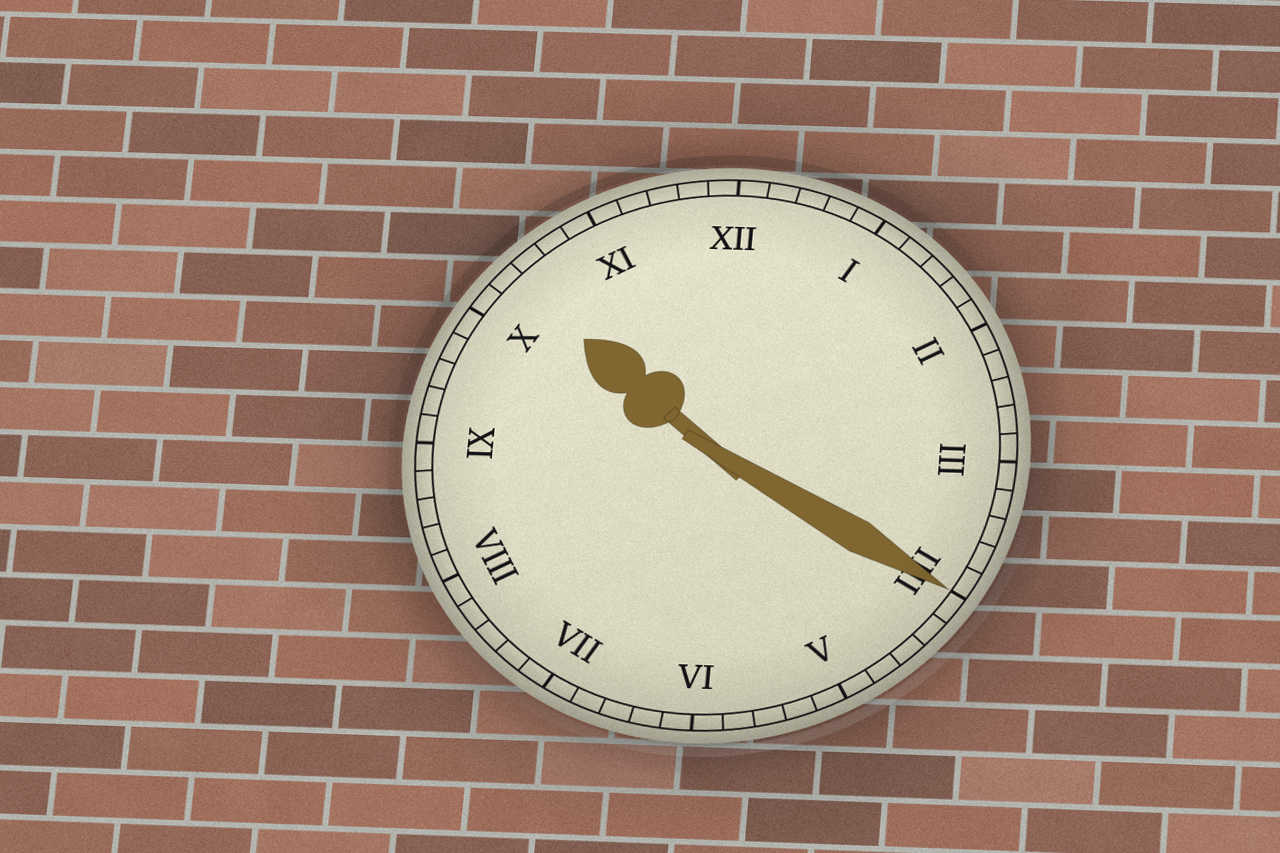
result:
{"hour": 10, "minute": 20}
